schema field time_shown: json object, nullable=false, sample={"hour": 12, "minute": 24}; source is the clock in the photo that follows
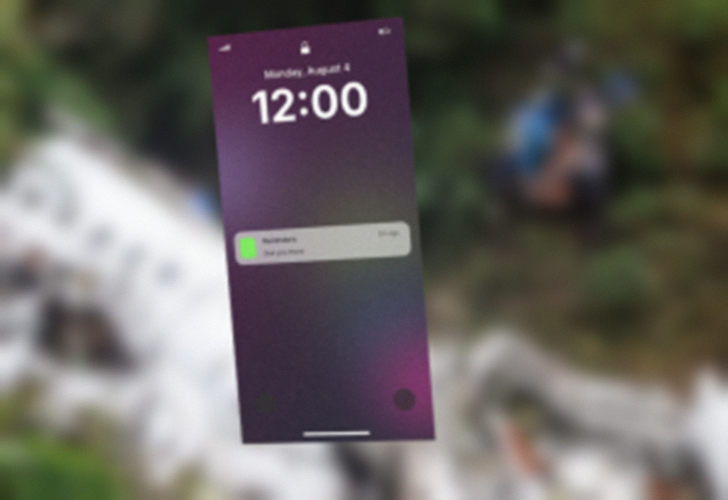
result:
{"hour": 12, "minute": 0}
